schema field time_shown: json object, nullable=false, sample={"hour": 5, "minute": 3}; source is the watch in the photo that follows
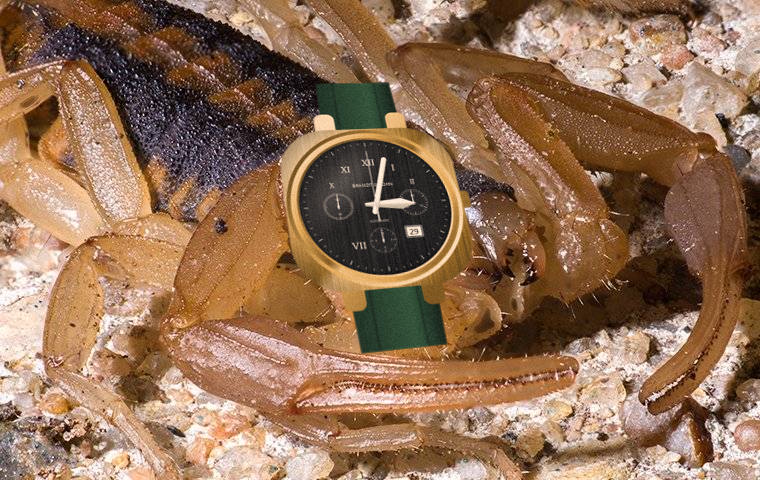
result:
{"hour": 3, "minute": 3}
